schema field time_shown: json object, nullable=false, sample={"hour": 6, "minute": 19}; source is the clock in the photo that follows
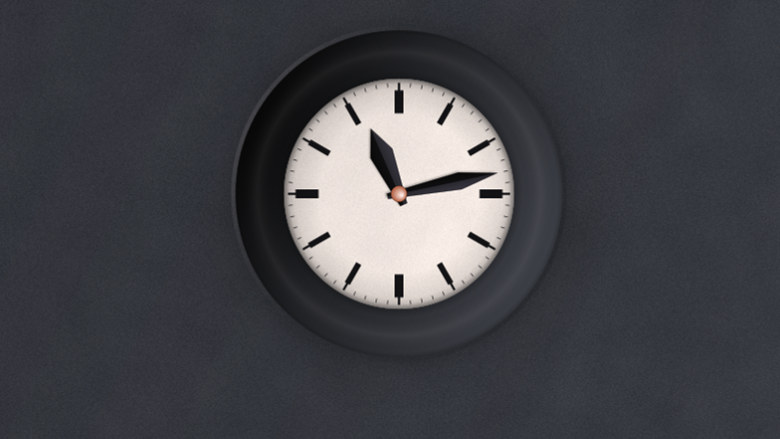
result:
{"hour": 11, "minute": 13}
